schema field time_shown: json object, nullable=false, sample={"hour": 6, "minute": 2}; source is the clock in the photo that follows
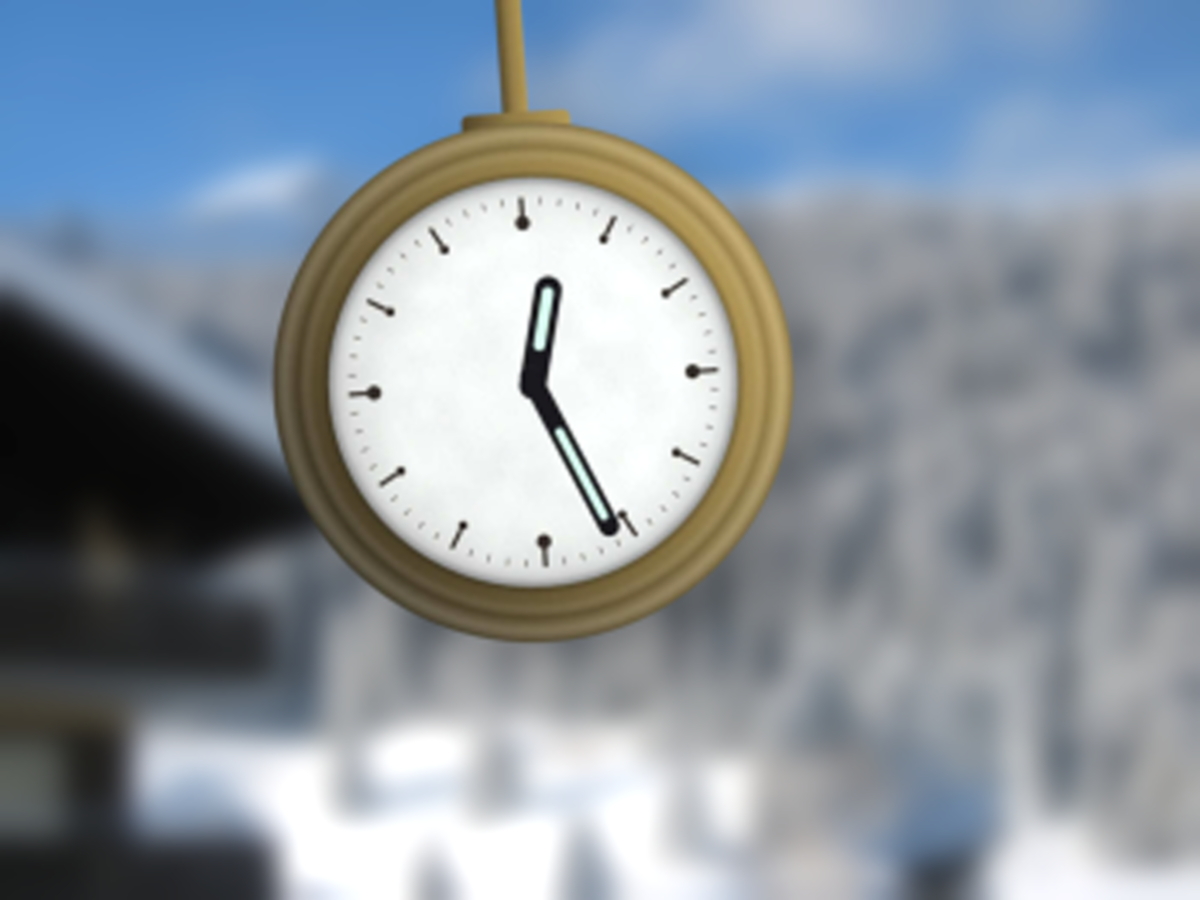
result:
{"hour": 12, "minute": 26}
